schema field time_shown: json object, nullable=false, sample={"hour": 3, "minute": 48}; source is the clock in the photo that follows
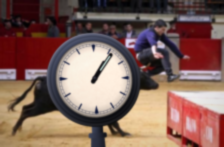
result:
{"hour": 1, "minute": 6}
